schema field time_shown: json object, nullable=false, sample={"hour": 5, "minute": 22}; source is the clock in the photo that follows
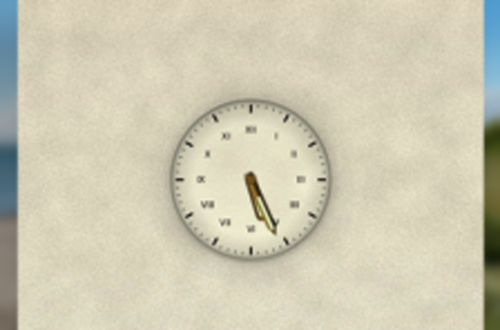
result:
{"hour": 5, "minute": 26}
